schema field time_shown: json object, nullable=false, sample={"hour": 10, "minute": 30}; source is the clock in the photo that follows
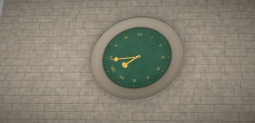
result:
{"hour": 7, "minute": 44}
